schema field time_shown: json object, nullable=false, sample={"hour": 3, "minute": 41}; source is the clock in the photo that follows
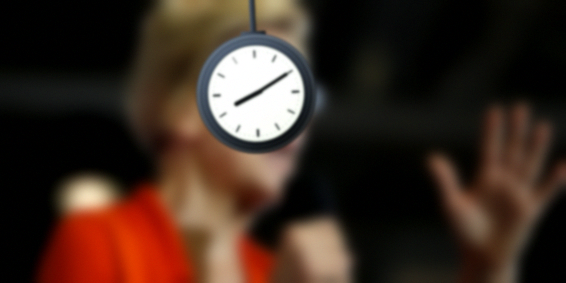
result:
{"hour": 8, "minute": 10}
